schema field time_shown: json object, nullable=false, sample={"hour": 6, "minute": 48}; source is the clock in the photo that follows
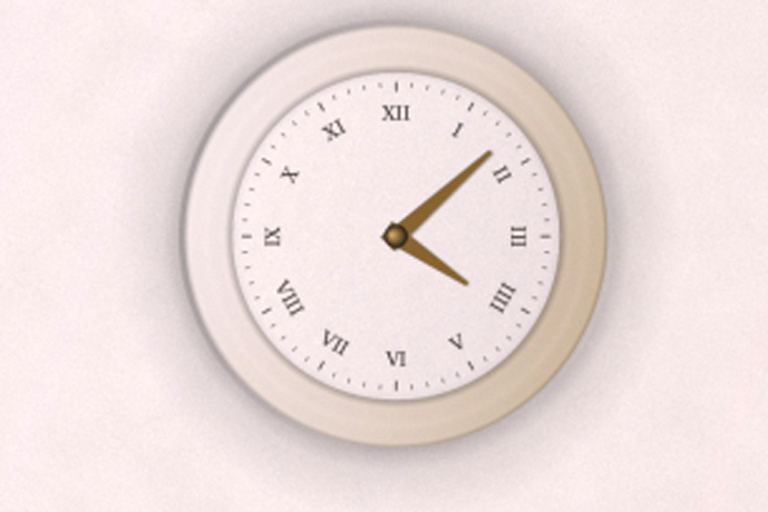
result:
{"hour": 4, "minute": 8}
